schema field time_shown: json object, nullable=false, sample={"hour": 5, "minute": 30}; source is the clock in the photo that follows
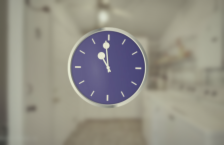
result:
{"hour": 10, "minute": 59}
